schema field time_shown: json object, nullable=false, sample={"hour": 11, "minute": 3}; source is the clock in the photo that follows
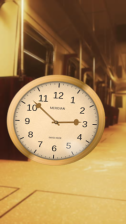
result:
{"hour": 2, "minute": 52}
